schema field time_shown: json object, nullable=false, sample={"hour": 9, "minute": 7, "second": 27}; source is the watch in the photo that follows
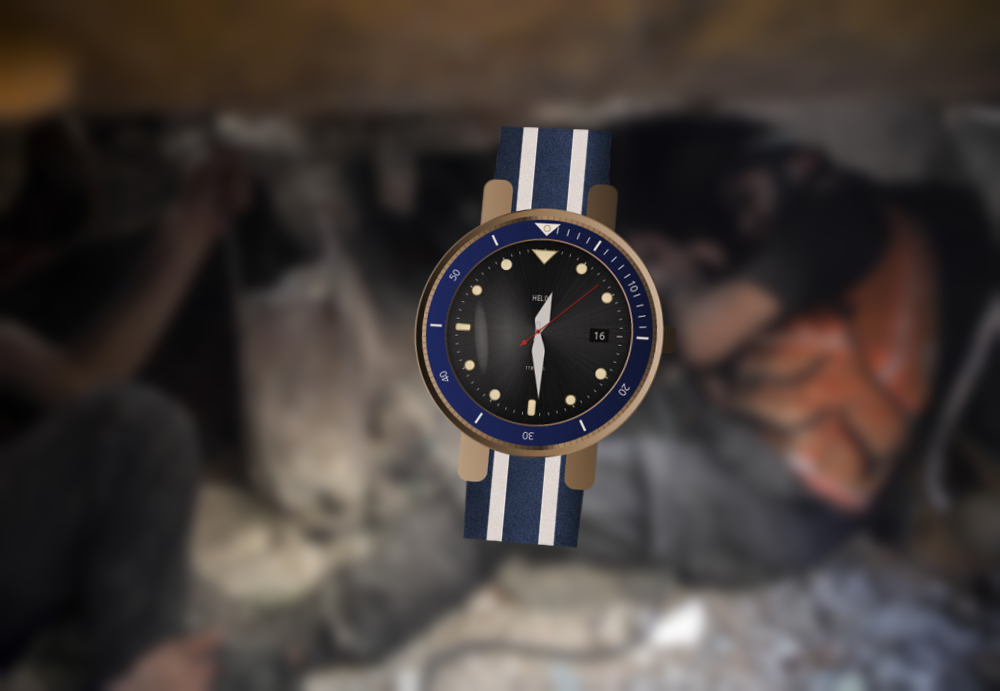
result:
{"hour": 12, "minute": 29, "second": 8}
